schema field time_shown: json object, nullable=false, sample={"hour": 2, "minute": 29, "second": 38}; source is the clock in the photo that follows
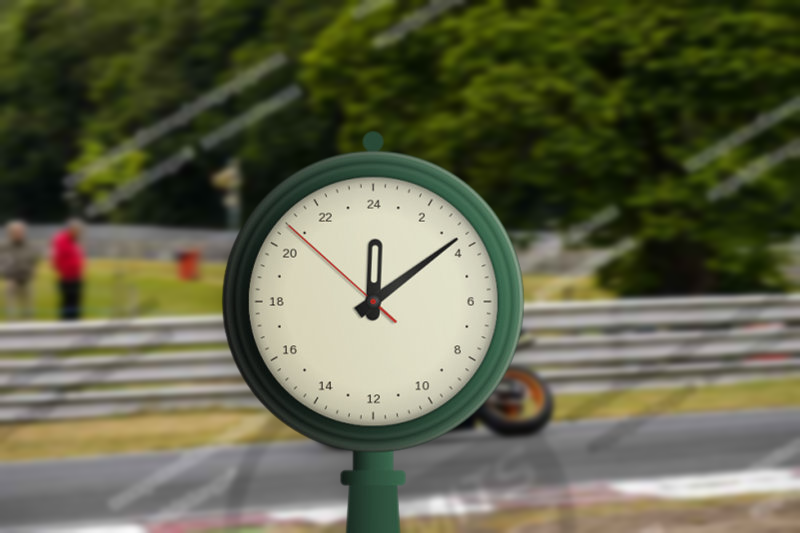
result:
{"hour": 0, "minute": 8, "second": 52}
